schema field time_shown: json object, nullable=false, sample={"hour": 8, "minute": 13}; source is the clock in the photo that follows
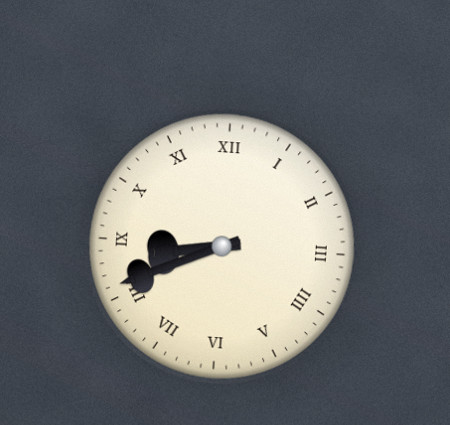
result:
{"hour": 8, "minute": 41}
